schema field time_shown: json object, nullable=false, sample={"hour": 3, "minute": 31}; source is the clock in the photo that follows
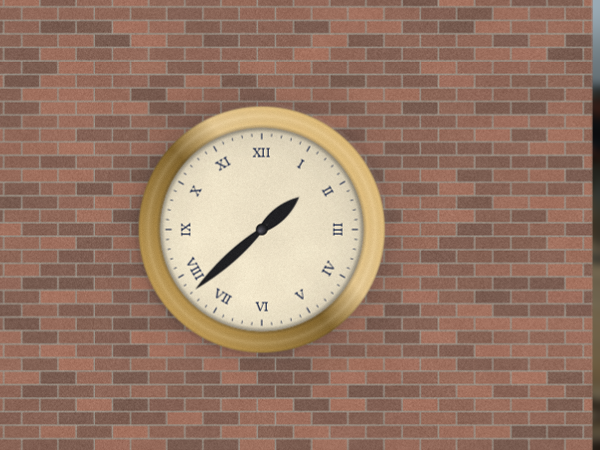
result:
{"hour": 1, "minute": 38}
